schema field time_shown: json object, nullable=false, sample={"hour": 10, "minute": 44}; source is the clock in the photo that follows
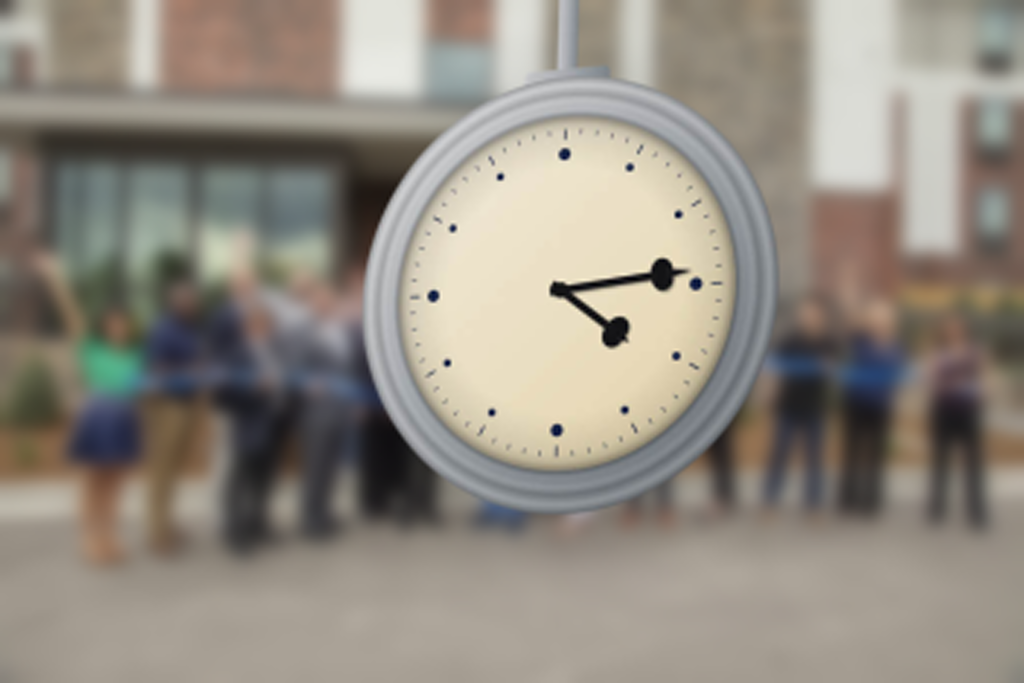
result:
{"hour": 4, "minute": 14}
